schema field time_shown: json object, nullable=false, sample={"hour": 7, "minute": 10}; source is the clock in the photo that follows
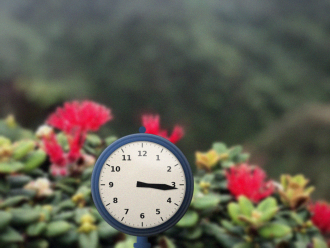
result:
{"hour": 3, "minute": 16}
